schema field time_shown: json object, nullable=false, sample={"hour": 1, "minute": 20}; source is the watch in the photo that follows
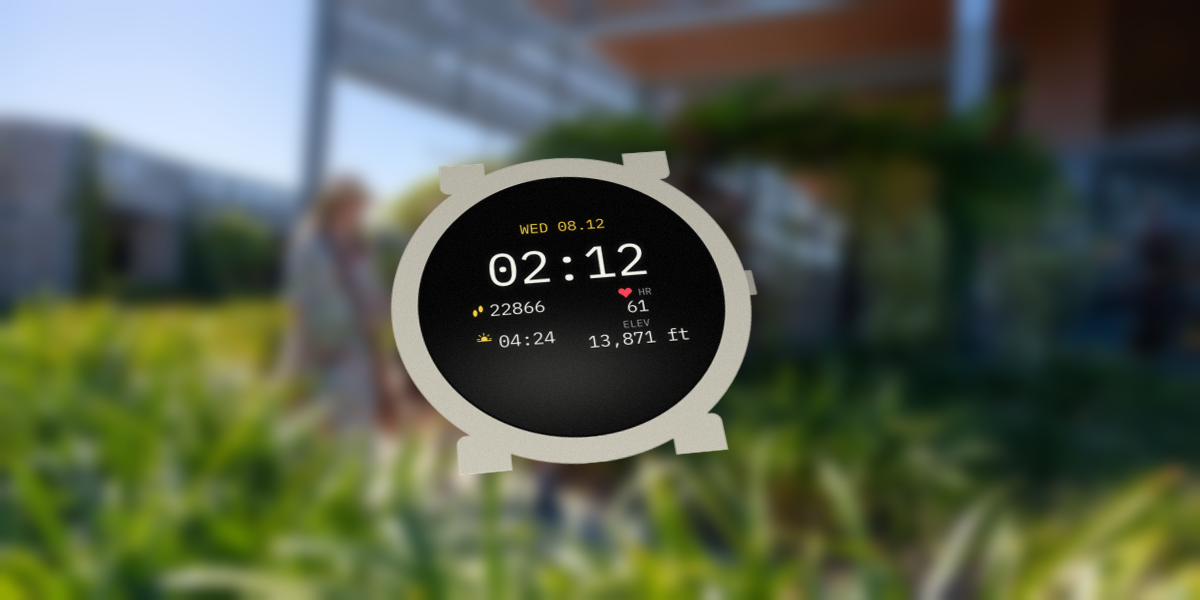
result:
{"hour": 2, "minute": 12}
